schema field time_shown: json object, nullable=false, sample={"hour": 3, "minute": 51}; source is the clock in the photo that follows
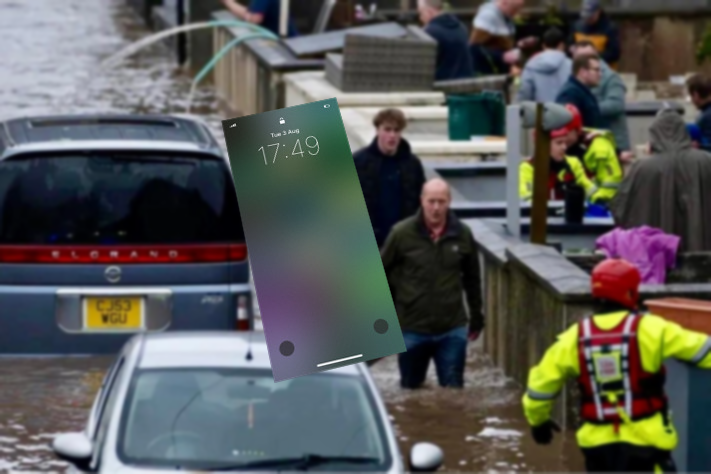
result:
{"hour": 17, "minute": 49}
